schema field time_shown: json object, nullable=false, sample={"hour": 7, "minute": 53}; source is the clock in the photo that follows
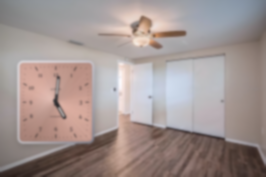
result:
{"hour": 5, "minute": 1}
